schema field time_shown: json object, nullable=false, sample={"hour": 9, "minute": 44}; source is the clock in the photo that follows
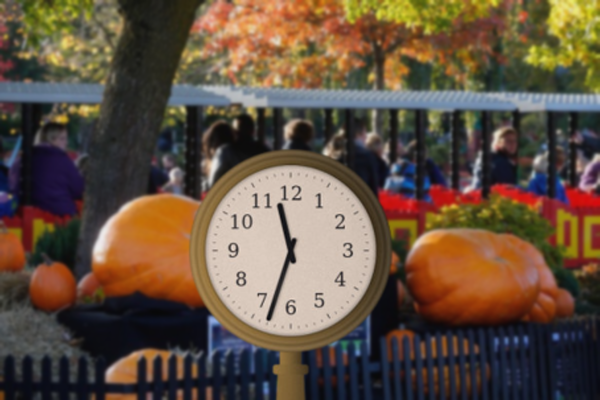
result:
{"hour": 11, "minute": 33}
